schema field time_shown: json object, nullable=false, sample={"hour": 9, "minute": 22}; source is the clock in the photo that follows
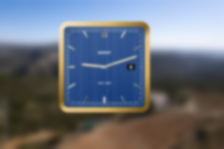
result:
{"hour": 9, "minute": 12}
